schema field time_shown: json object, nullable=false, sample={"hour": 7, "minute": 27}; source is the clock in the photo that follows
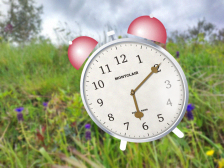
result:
{"hour": 6, "minute": 10}
